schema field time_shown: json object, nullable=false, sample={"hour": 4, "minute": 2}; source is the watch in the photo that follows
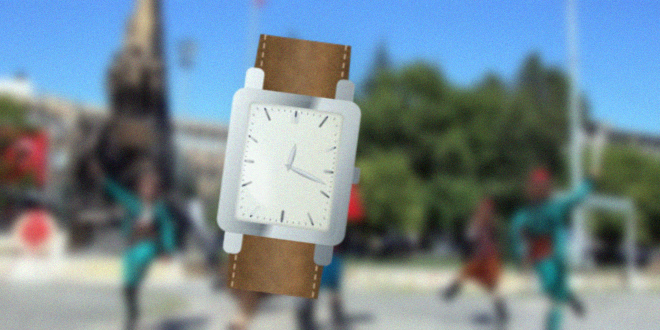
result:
{"hour": 12, "minute": 18}
